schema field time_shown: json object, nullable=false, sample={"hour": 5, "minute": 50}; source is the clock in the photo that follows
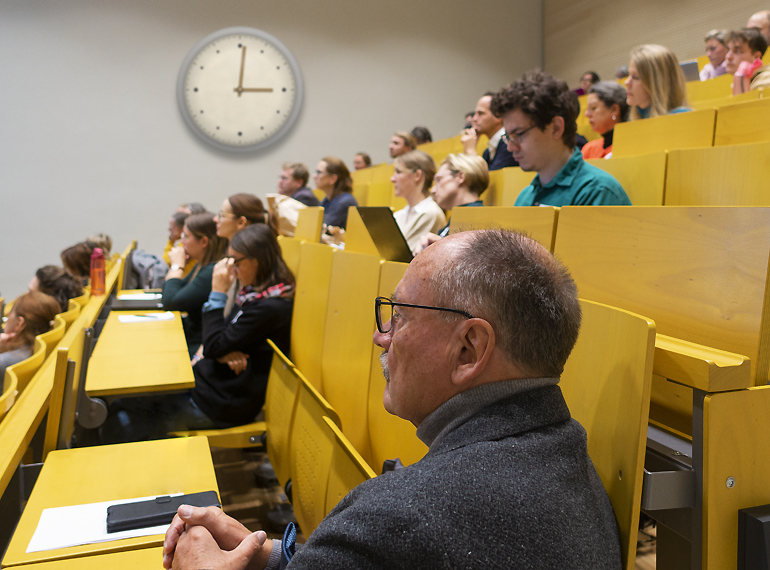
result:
{"hour": 3, "minute": 1}
